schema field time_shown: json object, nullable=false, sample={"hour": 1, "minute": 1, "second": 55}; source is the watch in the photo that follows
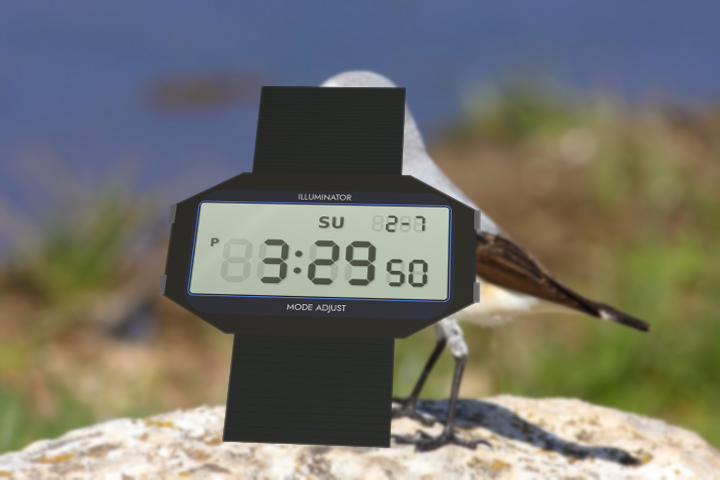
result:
{"hour": 3, "minute": 29, "second": 50}
